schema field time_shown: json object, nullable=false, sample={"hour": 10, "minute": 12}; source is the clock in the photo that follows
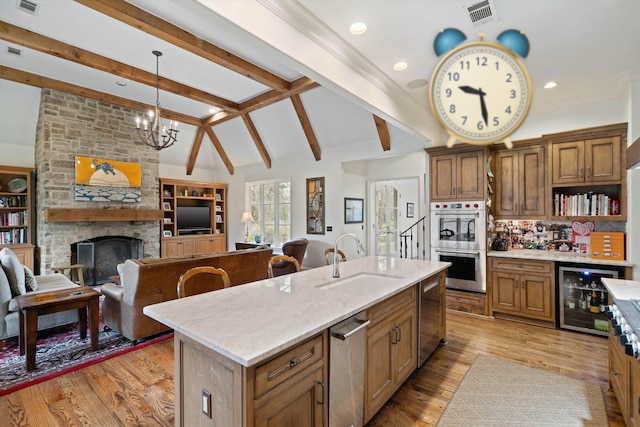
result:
{"hour": 9, "minute": 28}
